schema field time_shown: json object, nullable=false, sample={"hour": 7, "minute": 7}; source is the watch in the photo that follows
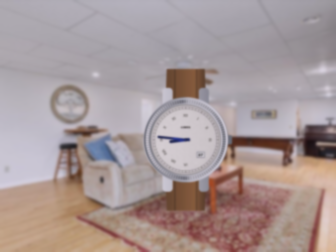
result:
{"hour": 8, "minute": 46}
